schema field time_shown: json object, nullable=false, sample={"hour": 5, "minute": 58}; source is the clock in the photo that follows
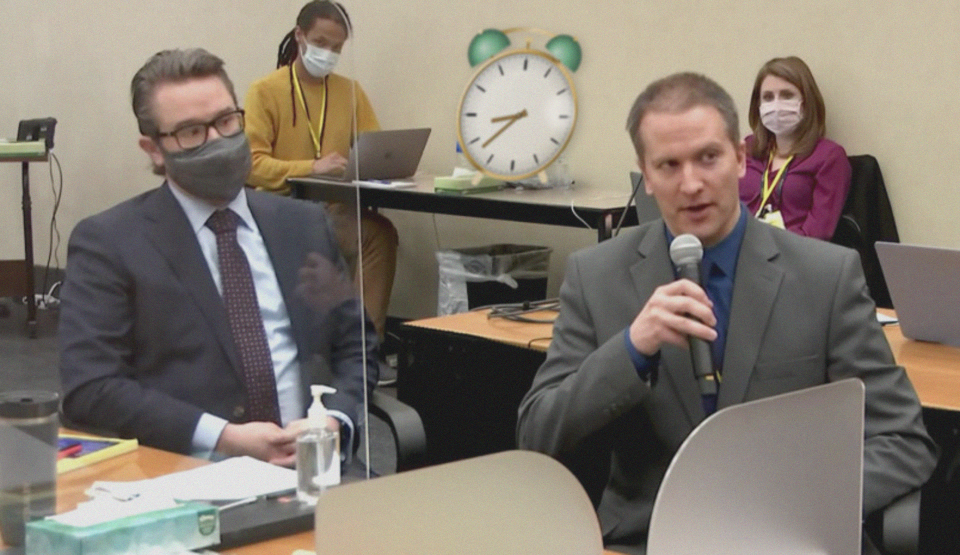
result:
{"hour": 8, "minute": 38}
